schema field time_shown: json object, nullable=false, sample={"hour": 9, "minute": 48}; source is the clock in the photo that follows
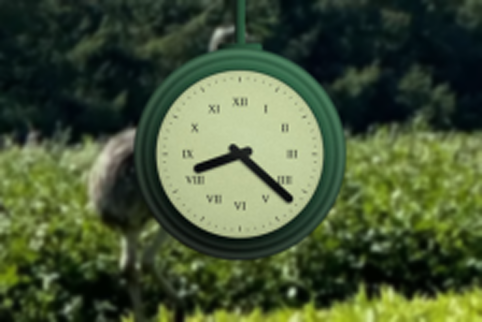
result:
{"hour": 8, "minute": 22}
